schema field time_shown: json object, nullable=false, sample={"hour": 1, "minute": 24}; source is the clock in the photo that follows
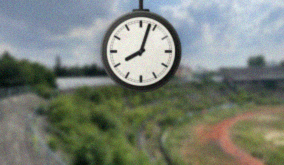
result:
{"hour": 8, "minute": 3}
